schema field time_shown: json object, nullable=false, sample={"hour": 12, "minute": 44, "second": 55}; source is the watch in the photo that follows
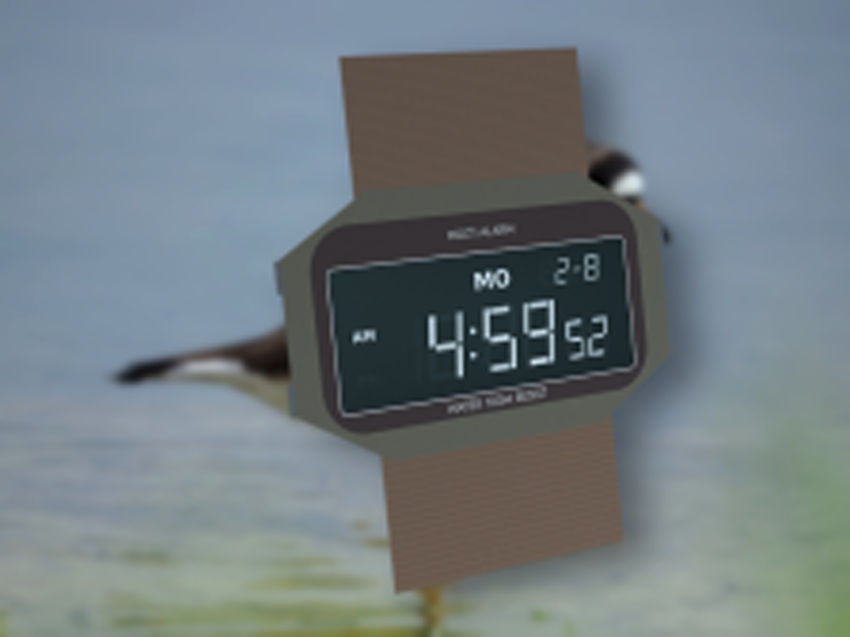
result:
{"hour": 4, "minute": 59, "second": 52}
